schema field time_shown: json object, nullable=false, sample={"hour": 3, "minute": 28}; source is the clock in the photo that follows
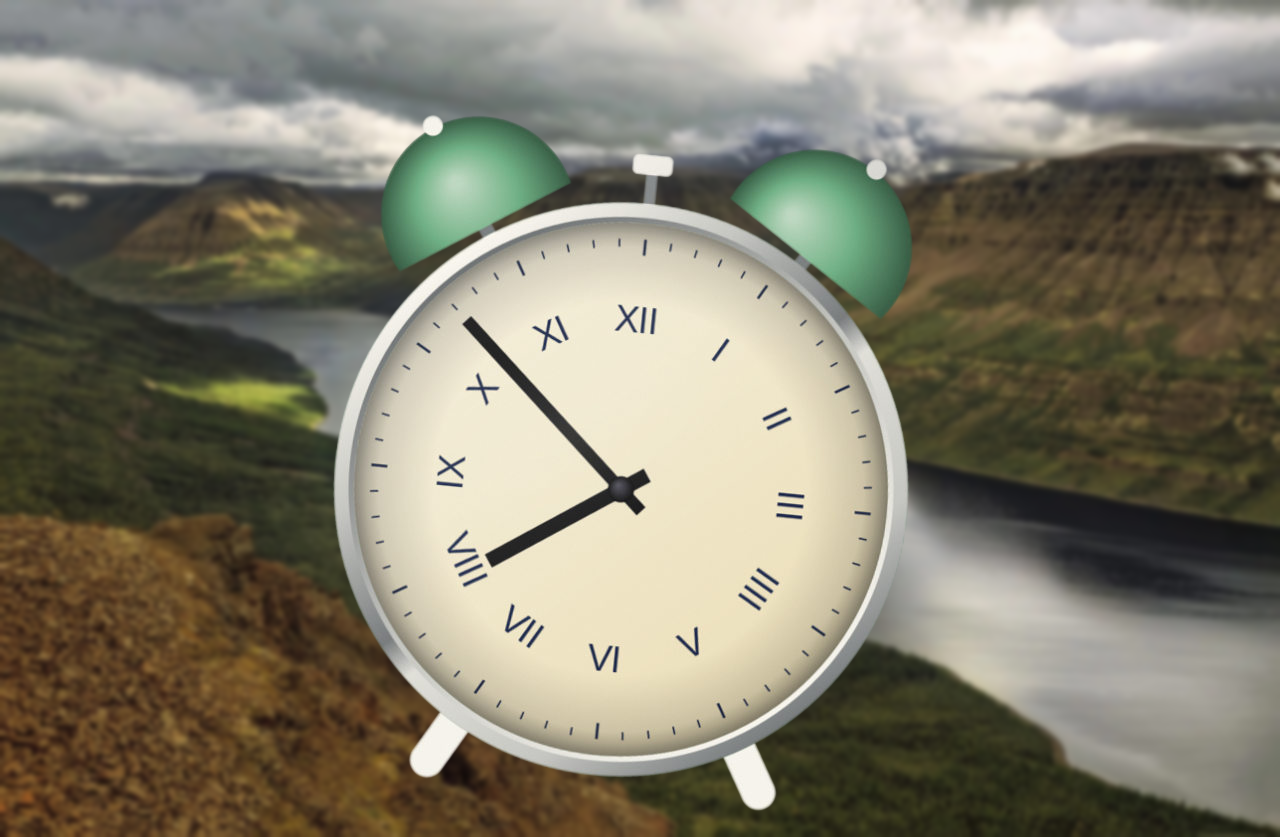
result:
{"hour": 7, "minute": 52}
